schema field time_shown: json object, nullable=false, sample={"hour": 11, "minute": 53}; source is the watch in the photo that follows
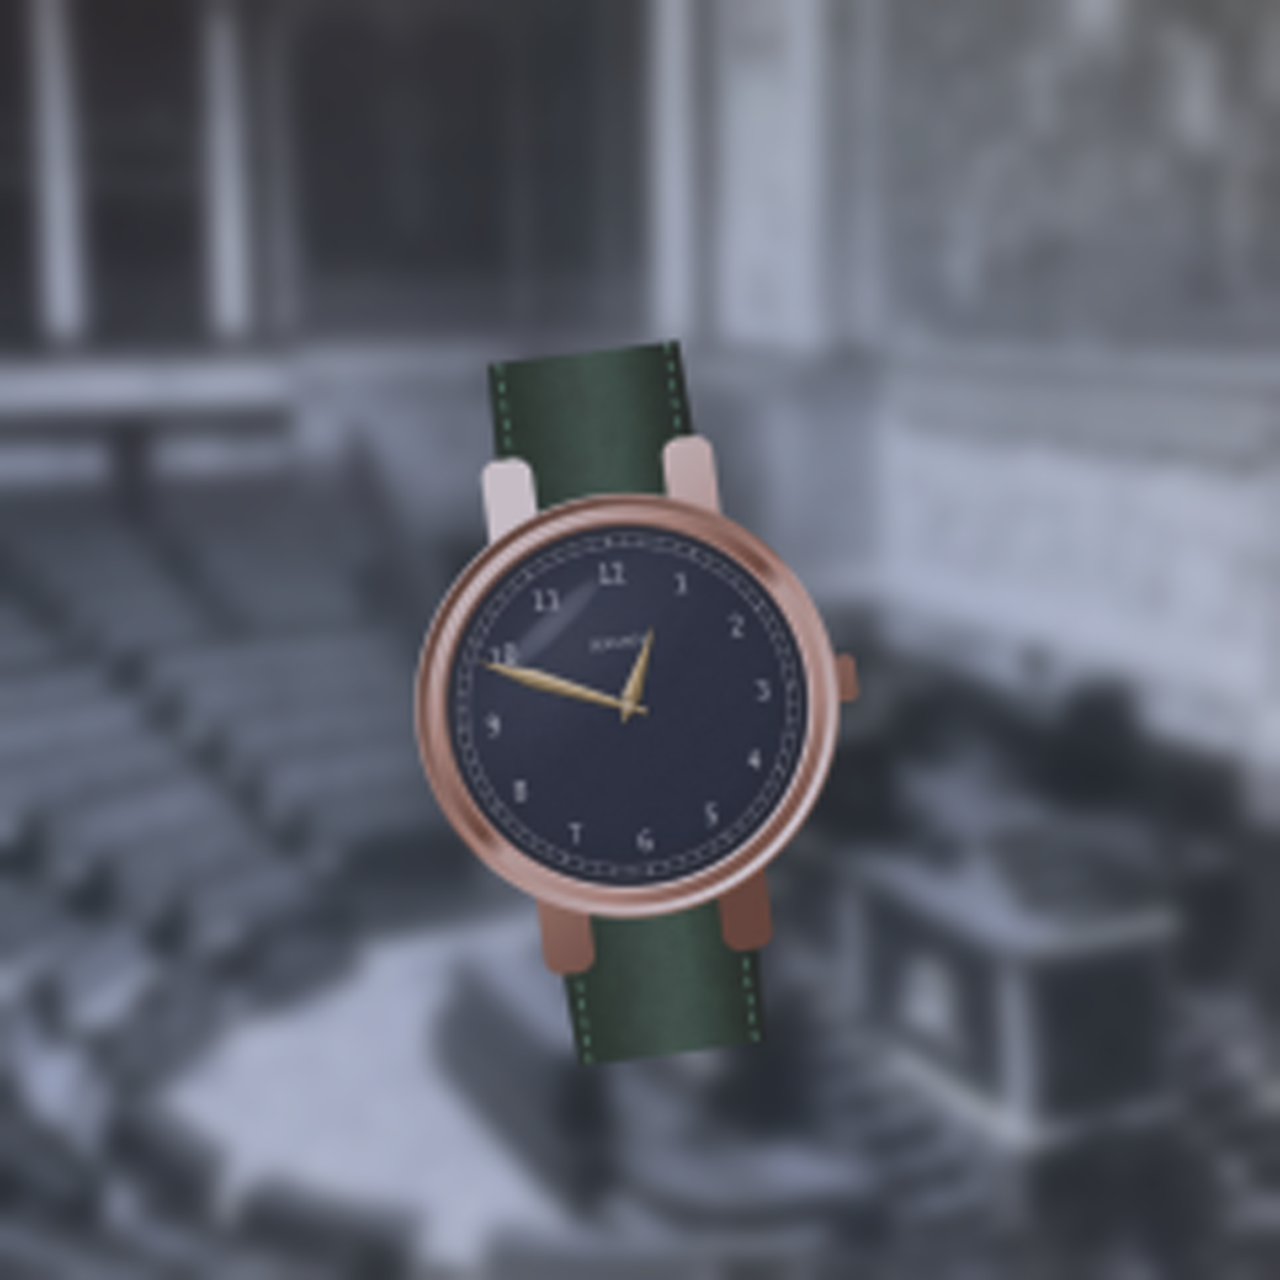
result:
{"hour": 12, "minute": 49}
